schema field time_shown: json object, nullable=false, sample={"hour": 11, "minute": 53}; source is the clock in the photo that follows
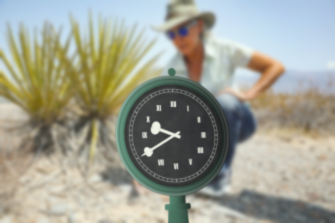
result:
{"hour": 9, "minute": 40}
